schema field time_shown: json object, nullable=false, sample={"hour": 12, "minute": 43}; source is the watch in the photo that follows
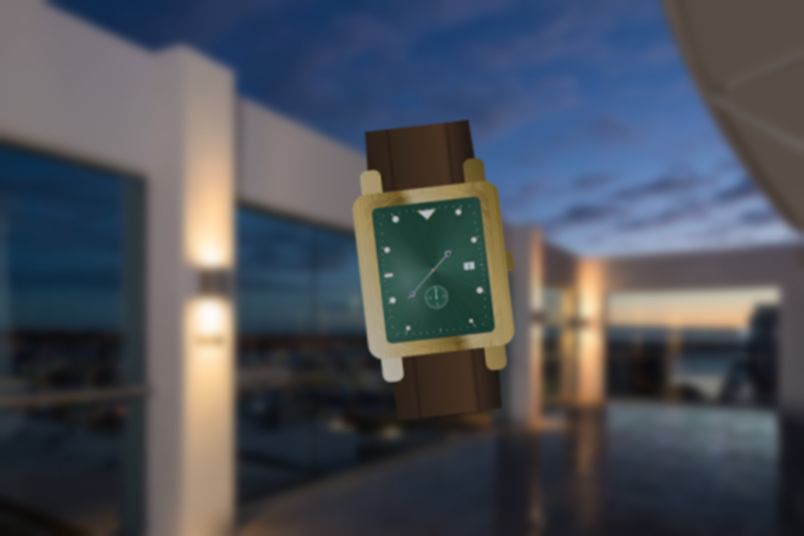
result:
{"hour": 1, "minute": 38}
